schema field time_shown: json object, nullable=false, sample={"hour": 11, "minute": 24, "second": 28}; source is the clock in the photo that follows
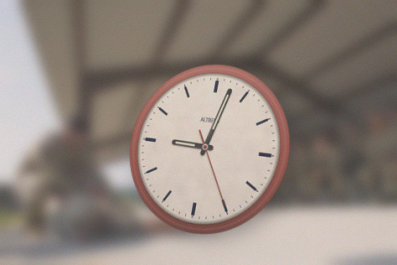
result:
{"hour": 9, "minute": 2, "second": 25}
